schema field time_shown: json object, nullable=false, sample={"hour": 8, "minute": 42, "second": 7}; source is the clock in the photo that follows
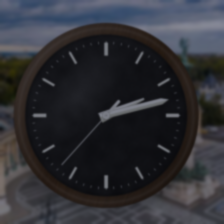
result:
{"hour": 2, "minute": 12, "second": 37}
